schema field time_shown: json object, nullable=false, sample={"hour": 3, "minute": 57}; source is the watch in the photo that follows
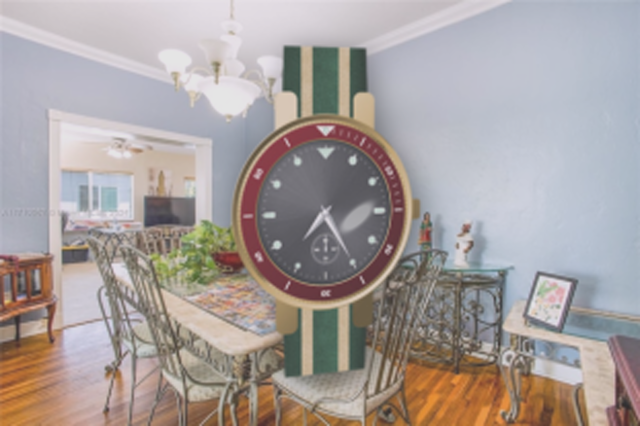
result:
{"hour": 7, "minute": 25}
